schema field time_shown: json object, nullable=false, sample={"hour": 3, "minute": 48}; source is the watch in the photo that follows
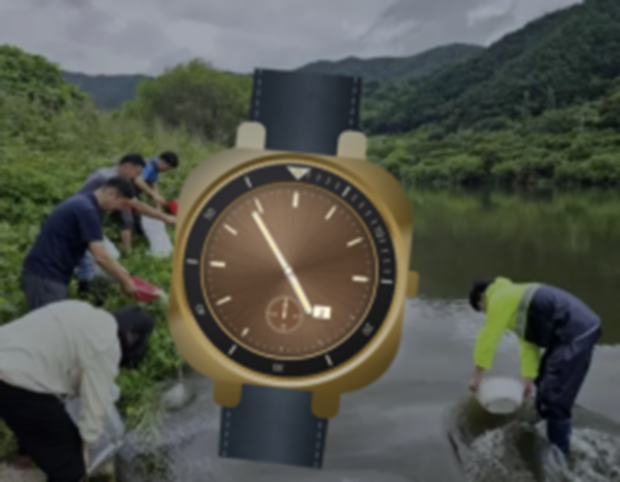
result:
{"hour": 4, "minute": 54}
